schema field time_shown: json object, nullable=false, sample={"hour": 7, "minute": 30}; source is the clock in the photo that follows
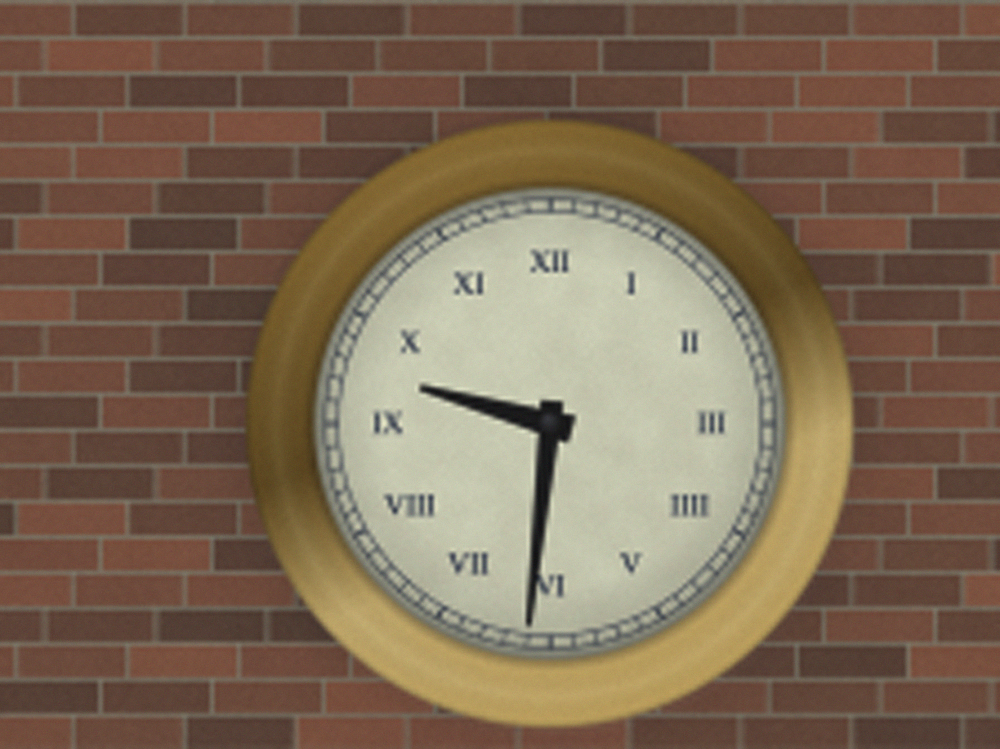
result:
{"hour": 9, "minute": 31}
